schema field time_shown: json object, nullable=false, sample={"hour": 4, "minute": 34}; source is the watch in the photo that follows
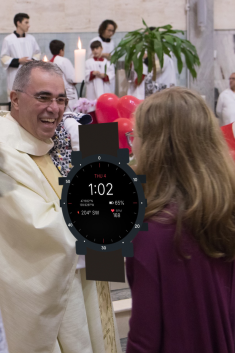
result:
{"hour": 1, "minute": 2}
